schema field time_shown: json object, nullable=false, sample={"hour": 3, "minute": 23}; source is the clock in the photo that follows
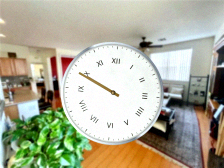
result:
{"hour": 9, "minute": 49}
